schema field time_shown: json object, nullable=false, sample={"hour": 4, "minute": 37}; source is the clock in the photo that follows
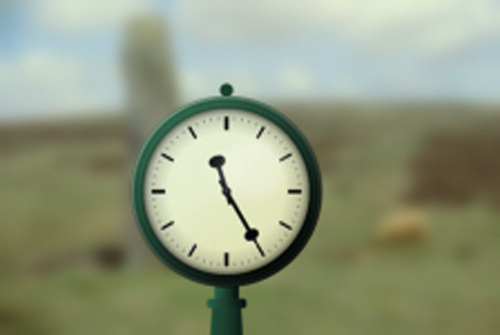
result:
{"hour": 11, "minute": 25}
